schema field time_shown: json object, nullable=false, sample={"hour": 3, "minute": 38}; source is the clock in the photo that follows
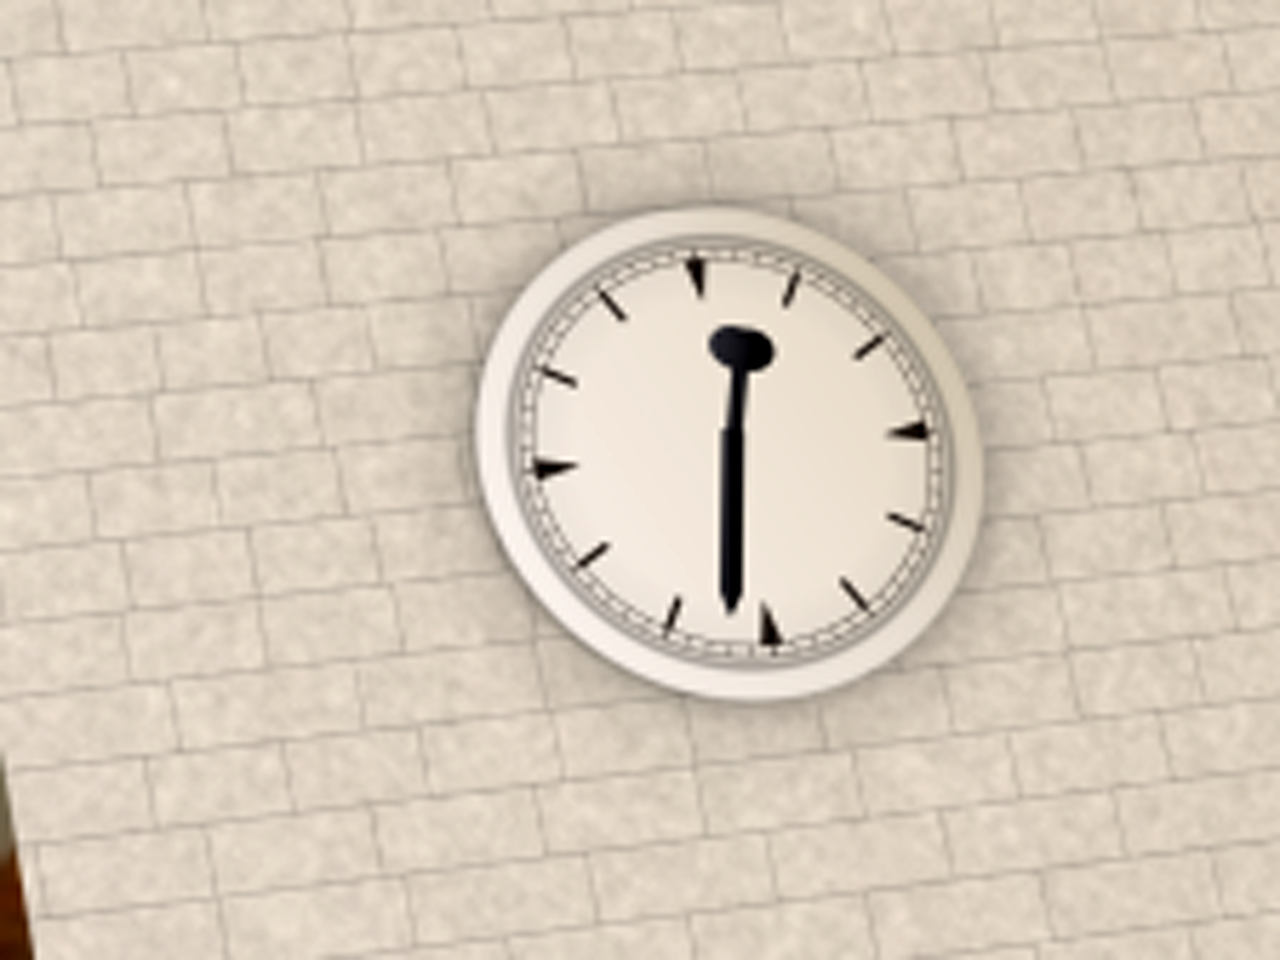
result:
{"hour": 12, "minute": 32}
